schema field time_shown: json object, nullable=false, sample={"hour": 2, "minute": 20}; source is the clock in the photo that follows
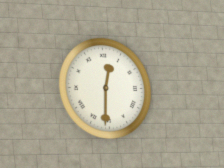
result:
{"hour": 12, "minute": 31}
